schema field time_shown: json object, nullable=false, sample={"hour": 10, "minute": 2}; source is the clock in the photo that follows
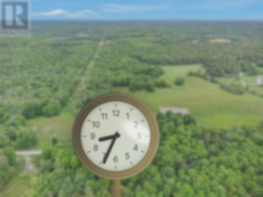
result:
{"hour": 8, "minute": 34}
